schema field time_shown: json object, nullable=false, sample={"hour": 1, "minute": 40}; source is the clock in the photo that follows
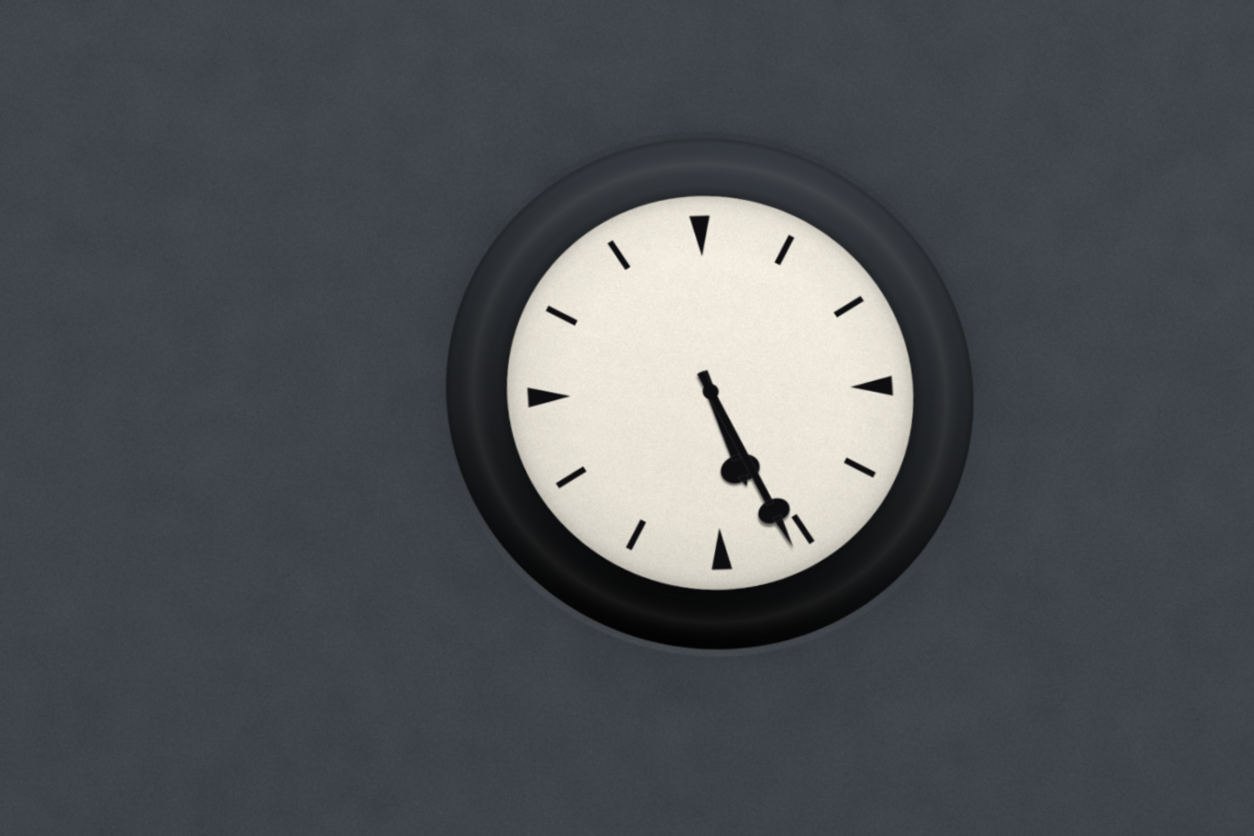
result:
{"hour": 5, "minute": 26}
